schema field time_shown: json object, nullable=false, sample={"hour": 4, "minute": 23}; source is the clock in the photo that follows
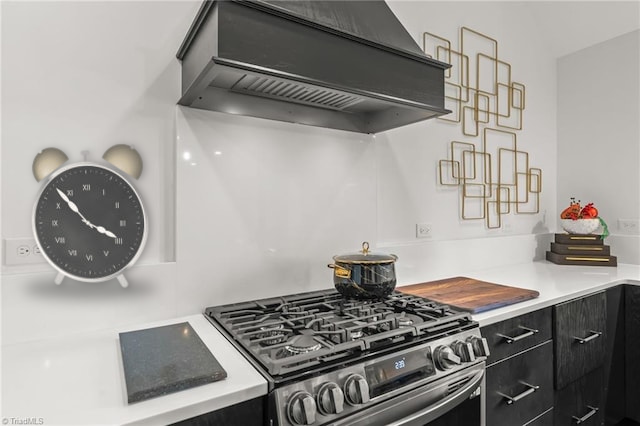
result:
{"hour": 3, "minute": 53}
